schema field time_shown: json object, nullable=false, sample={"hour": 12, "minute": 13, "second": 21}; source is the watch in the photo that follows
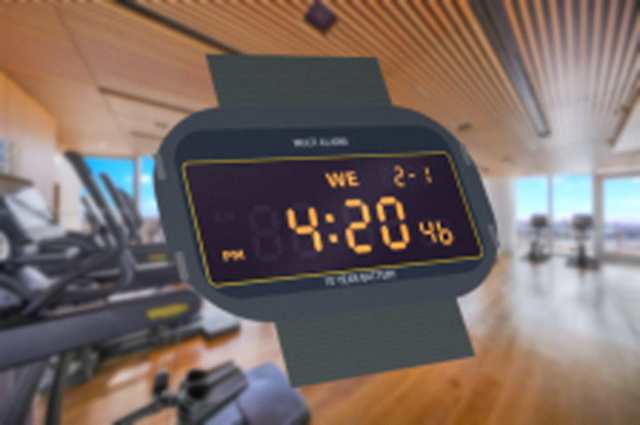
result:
{"hour": 4, "minute": 20, "second": 46}
